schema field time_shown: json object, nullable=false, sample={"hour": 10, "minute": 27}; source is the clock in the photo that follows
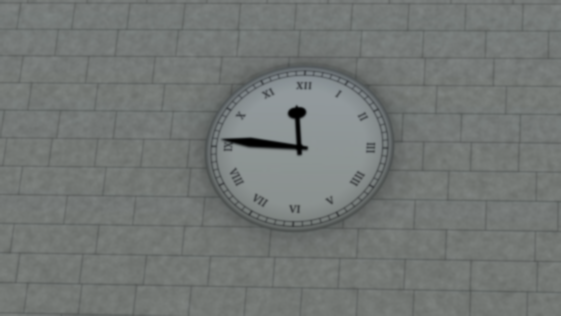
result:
{"hour": 11, "minute": 46}
